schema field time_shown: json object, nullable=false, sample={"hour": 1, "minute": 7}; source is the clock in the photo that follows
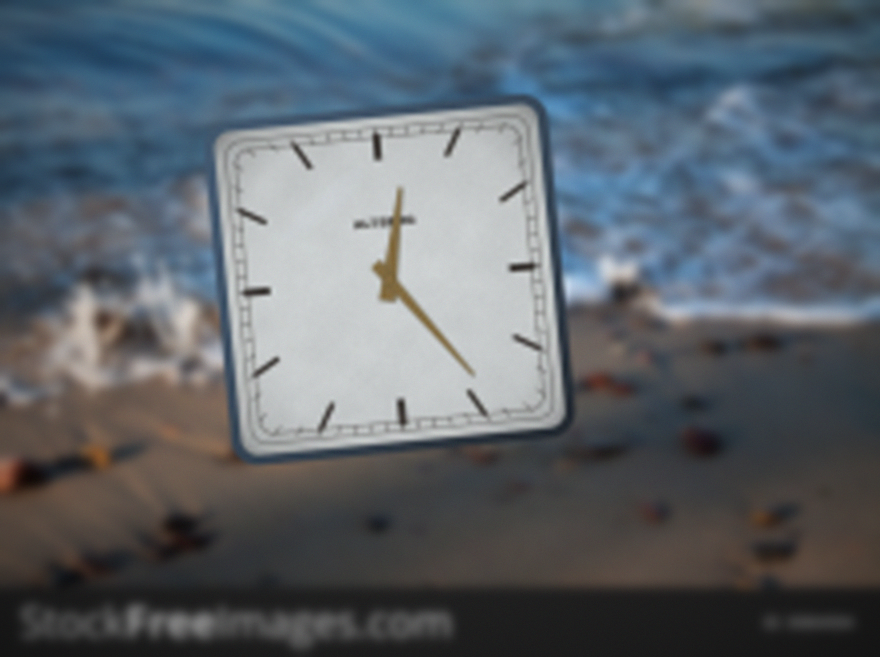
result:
{"hour": 12, "minute": 24}
